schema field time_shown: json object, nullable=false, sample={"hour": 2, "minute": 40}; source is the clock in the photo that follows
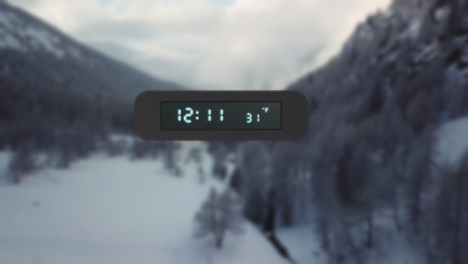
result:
{"hour": 12, "minute": 11}
